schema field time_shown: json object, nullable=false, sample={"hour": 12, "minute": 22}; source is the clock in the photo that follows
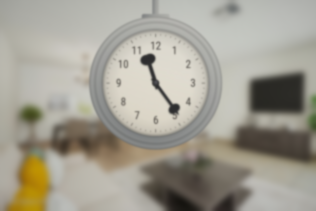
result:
{"hour": 11, "minute": 24}
